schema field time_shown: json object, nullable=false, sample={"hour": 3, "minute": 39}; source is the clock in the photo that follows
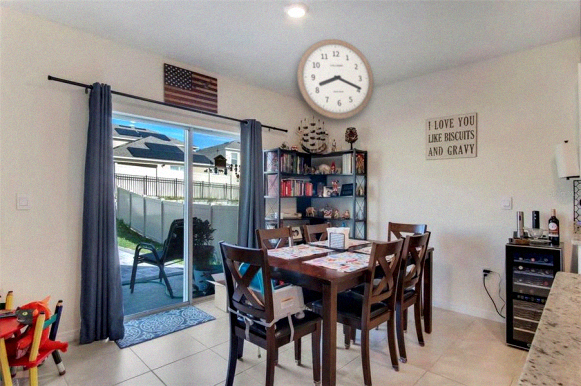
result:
{"hour": 8, "minute": 19}
